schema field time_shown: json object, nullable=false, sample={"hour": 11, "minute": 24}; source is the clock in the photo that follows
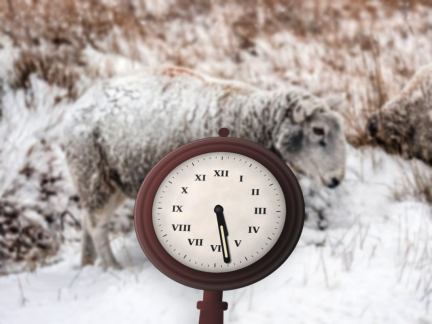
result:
{"hour": 5, "minute": 28}
